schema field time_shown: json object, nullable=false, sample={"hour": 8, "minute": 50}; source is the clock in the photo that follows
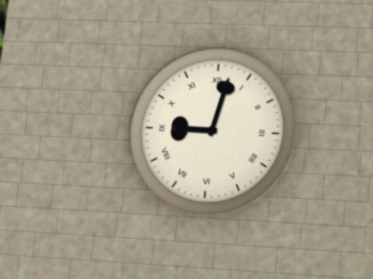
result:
{"hour": 9, "minute": 2}
